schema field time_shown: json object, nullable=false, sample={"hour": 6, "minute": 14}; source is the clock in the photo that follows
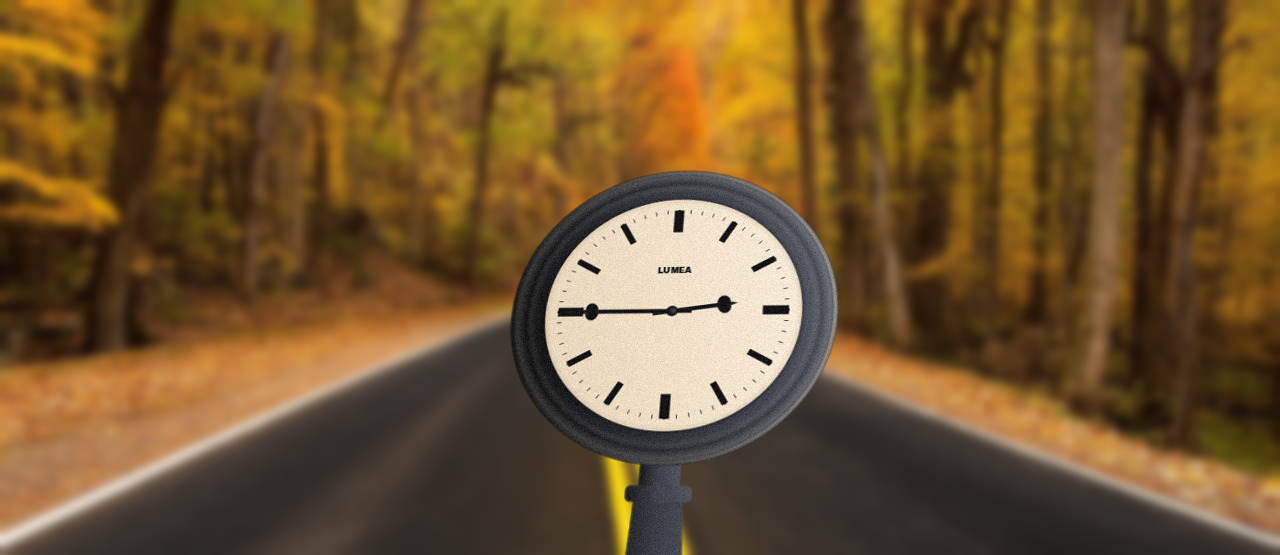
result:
{"hour": 2, "minute": 45}
